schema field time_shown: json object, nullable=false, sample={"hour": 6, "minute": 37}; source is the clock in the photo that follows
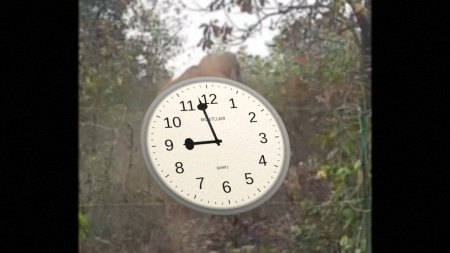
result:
{"hour": 8, "minute": 58}
